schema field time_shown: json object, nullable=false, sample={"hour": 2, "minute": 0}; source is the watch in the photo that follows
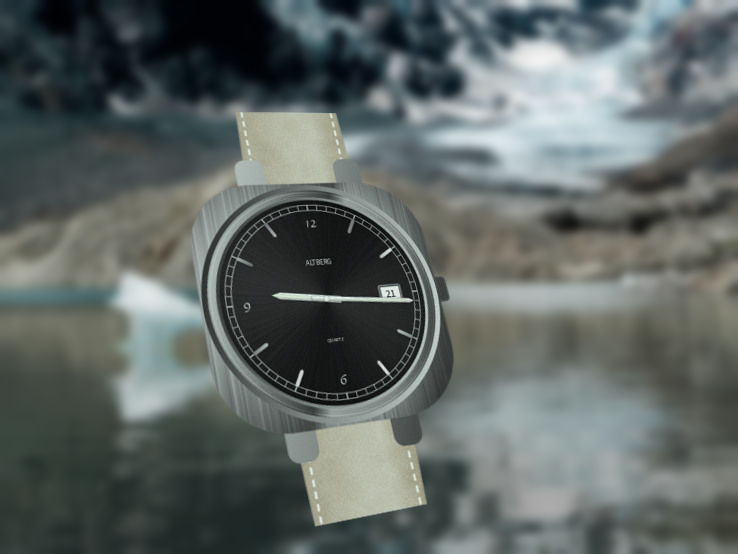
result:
{"hour": 9, "minute": 16}
